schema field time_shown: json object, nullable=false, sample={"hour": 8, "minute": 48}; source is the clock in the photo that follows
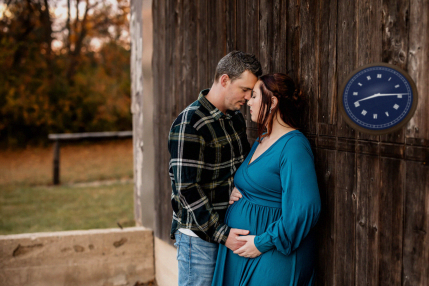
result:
{"hour": 8, "minute": 14}
